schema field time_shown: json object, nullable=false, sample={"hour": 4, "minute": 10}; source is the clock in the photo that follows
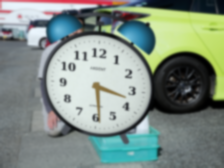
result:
{"hour": 3, "minute": 29}
